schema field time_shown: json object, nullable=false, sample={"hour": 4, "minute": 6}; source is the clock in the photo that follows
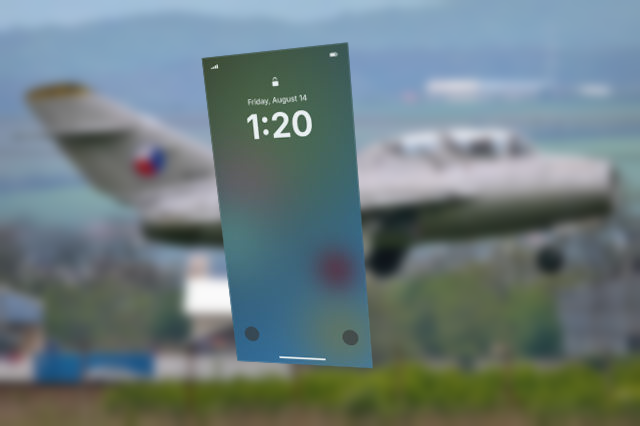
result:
{"hour": 1, "minute": 20}
